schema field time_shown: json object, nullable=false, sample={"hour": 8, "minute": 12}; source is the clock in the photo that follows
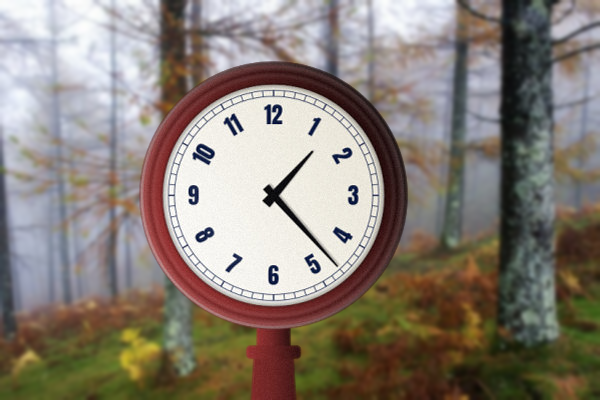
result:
{"hour": 1, "minute": 23}
